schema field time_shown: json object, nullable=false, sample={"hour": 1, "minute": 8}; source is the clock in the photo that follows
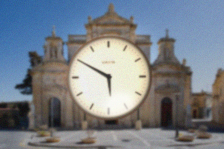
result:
{"hour": 5, "minute": 50}
